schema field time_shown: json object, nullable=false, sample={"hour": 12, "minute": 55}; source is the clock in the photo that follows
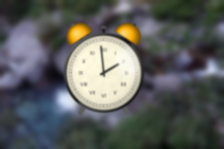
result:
{"hour": 1, "minute": 59}
